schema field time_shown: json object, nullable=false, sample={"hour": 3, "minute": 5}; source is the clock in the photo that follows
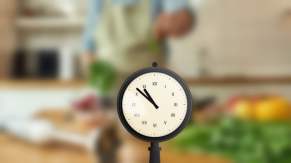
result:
{"hour": 10, "minute": 52}
